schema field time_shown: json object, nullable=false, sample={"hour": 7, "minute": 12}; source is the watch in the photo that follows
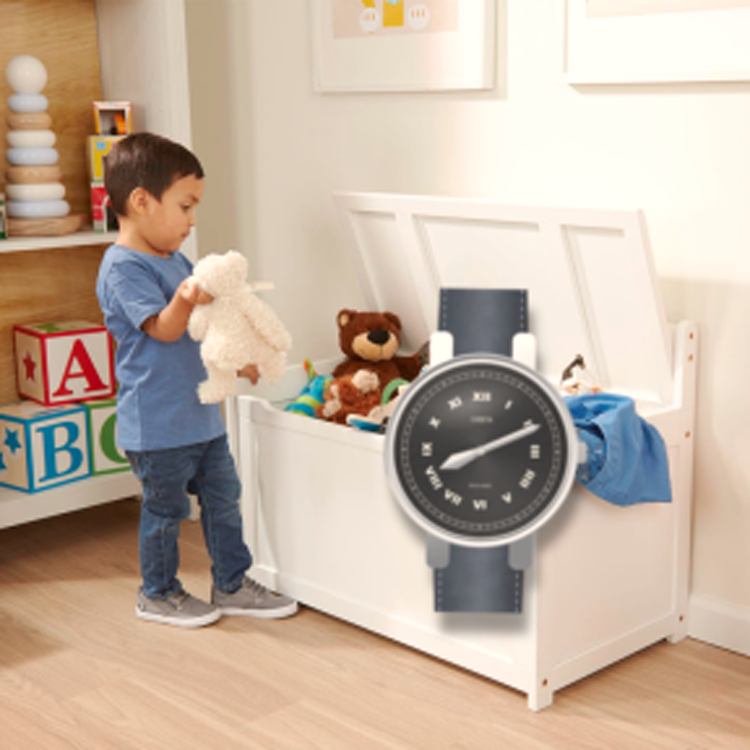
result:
{"hour": 8, "minute": 11}
